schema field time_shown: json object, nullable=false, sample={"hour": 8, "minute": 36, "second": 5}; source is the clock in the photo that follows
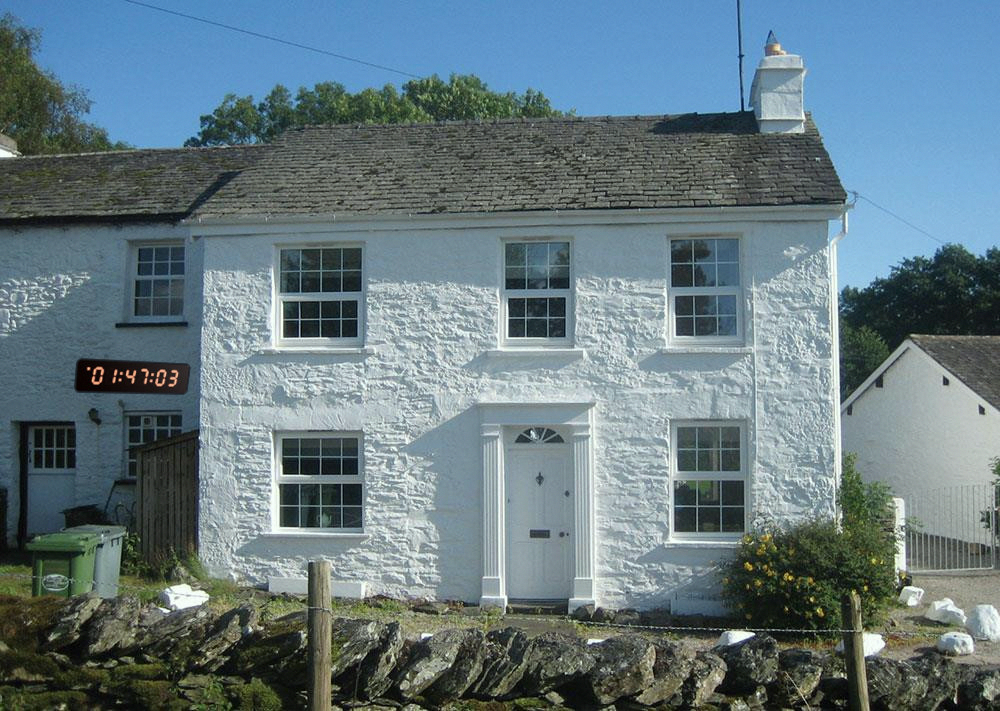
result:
{"hour": 1, "minute": 47, "second": 3}
